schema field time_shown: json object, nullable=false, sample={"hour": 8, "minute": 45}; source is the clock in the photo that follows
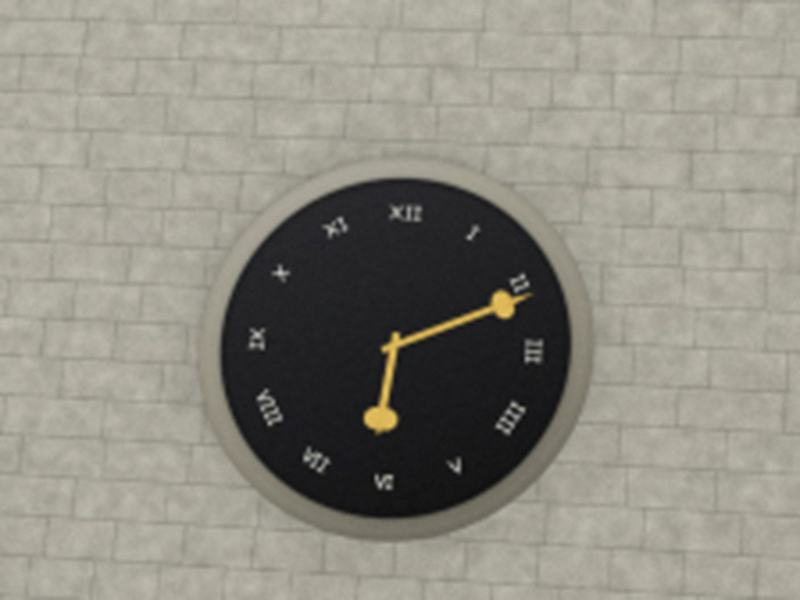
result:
{"hour": 6, "minute": 11}
